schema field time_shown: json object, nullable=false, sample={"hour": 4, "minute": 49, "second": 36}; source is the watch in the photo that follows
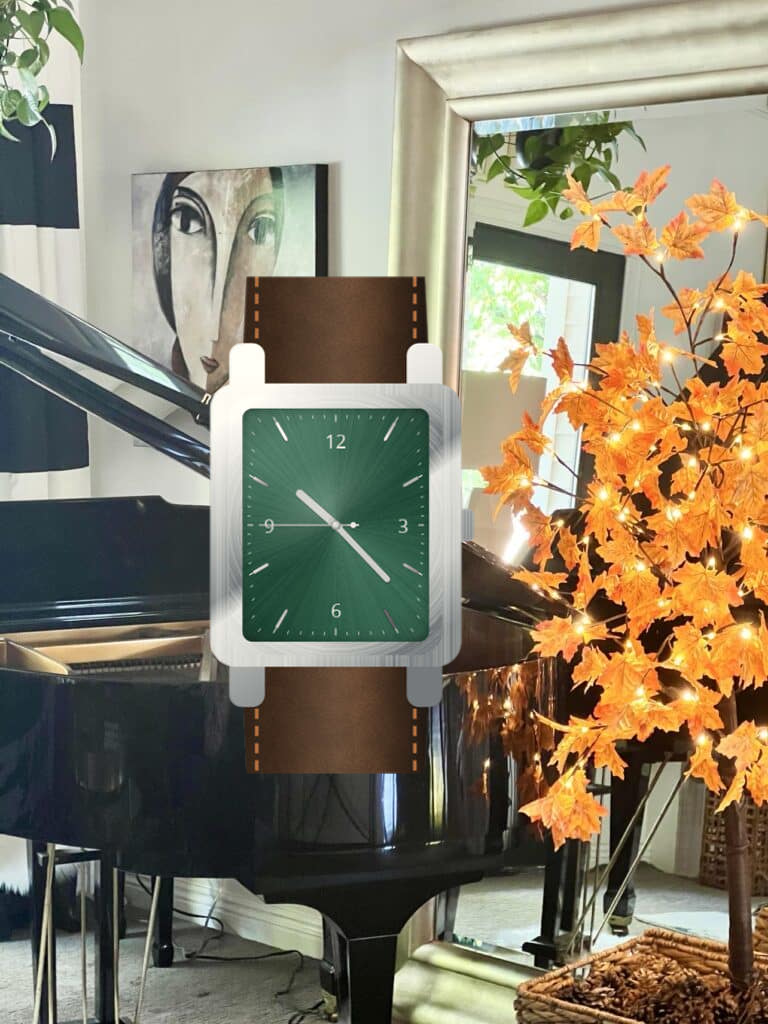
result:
{"hour": 10, "minute": 22, "second": 45}
